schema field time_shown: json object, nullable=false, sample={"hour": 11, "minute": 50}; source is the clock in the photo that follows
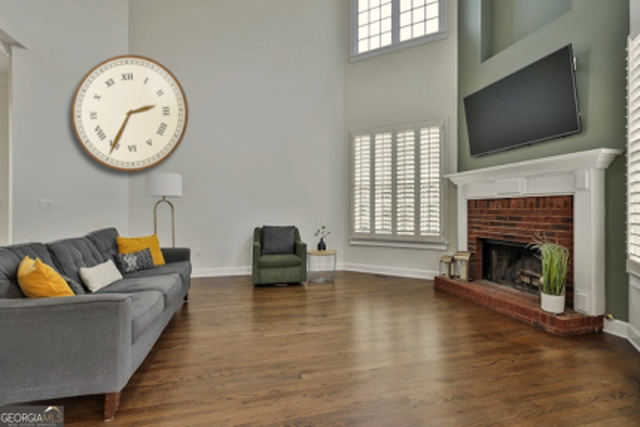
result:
{"hour": 2, "minute": 35}
